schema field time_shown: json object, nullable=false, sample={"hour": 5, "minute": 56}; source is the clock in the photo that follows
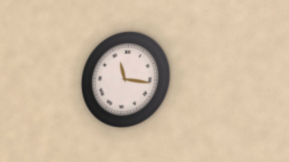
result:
{"hour": 11, "minute": 16}
